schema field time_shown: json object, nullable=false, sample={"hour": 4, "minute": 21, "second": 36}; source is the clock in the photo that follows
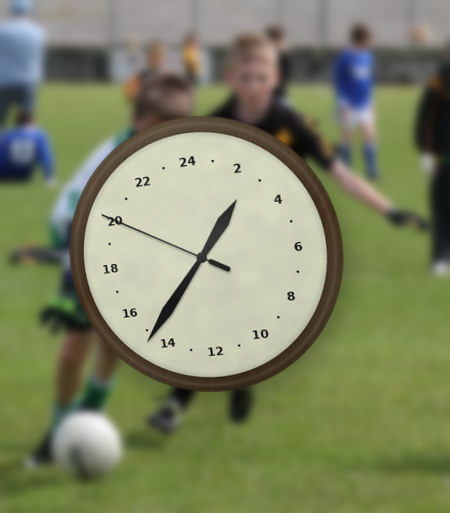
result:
{"hour": 2, "minute": 36, "second": 50}
